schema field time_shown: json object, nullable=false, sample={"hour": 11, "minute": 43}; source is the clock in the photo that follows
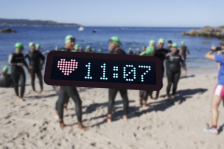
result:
{"hour": 11, "minute": 7}
